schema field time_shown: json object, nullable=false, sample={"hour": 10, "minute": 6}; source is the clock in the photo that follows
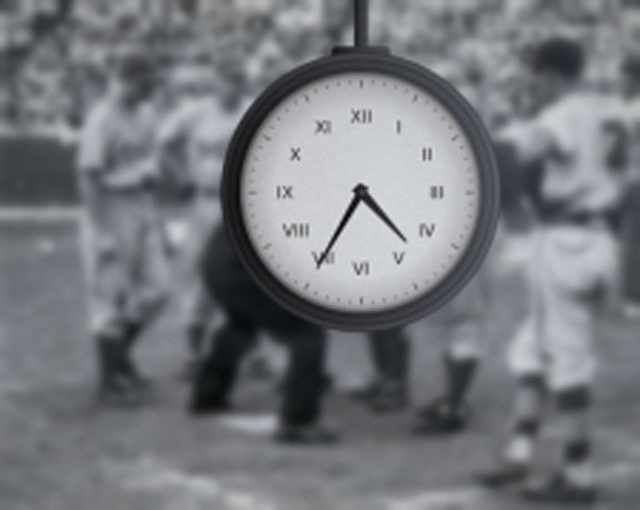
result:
{"hour": 4, "minute": 35}
